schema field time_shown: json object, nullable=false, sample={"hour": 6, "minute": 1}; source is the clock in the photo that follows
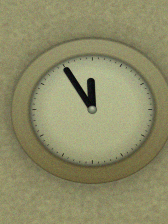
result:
{"hour": 11, "minute": 55}
